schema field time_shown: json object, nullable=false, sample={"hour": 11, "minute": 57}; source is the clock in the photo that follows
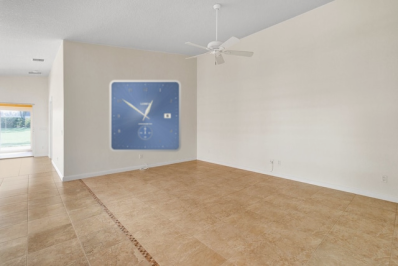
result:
{"hour": 12, "minute": 51}
